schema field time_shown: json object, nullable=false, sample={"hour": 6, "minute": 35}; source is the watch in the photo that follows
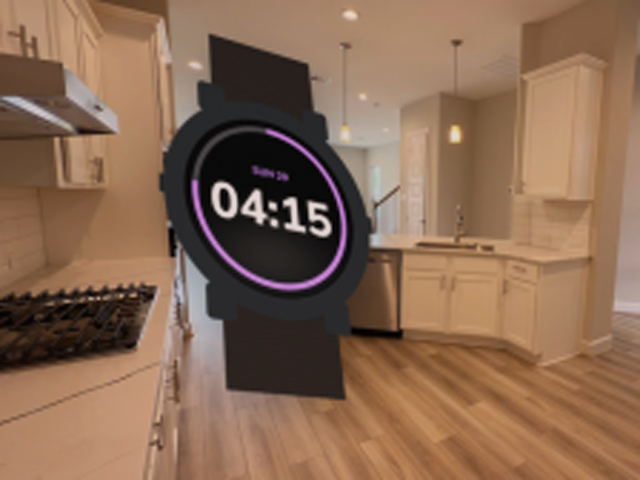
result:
{"hour": 4, "minute": 15}
